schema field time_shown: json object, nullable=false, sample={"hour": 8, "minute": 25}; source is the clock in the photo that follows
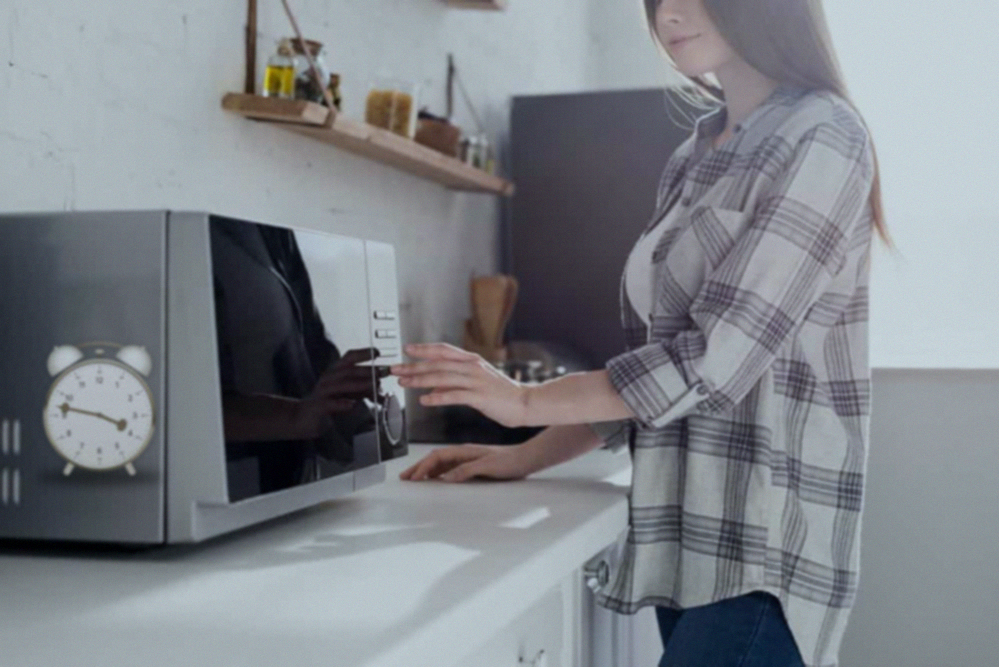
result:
{"hour": 3, "minute": 47}
